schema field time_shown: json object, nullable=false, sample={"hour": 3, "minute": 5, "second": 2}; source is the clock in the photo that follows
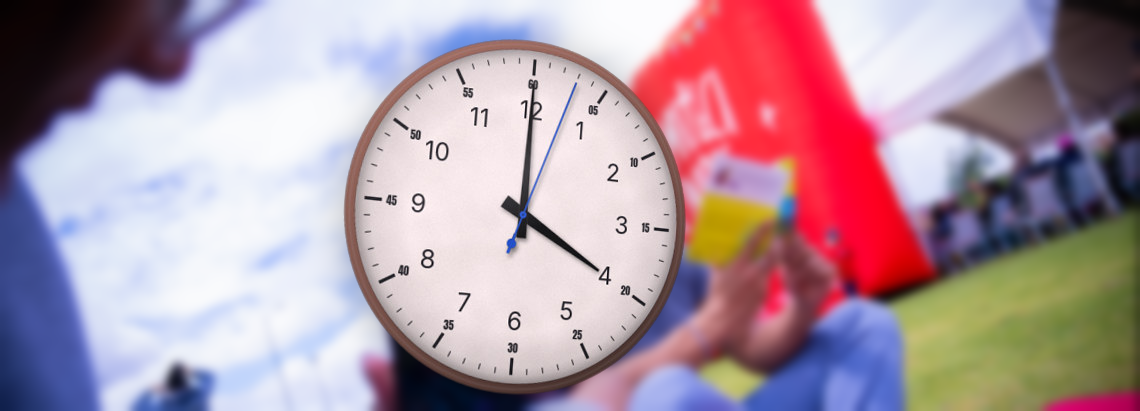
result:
{"hour": 4, "minute": 0, "second": 3}
